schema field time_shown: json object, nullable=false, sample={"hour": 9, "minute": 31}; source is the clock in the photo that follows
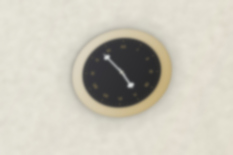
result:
{"hour": 4, "minute": 53}
